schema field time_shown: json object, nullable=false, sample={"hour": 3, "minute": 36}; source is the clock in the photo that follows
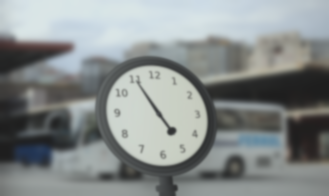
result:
{"hour": 4, "minute": 55}
